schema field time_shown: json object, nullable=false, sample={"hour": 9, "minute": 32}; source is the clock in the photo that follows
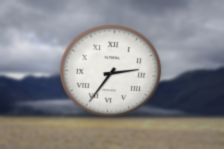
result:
{"hour": 2, "minute": 35}
